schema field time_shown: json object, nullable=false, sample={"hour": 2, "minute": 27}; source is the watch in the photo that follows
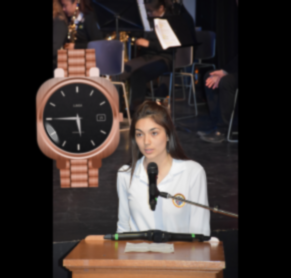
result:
{"hour": 5, "minute": 45}
